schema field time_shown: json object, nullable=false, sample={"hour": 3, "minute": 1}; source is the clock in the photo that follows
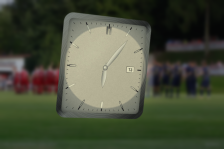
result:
{"hour": 6, "minute": 6}
